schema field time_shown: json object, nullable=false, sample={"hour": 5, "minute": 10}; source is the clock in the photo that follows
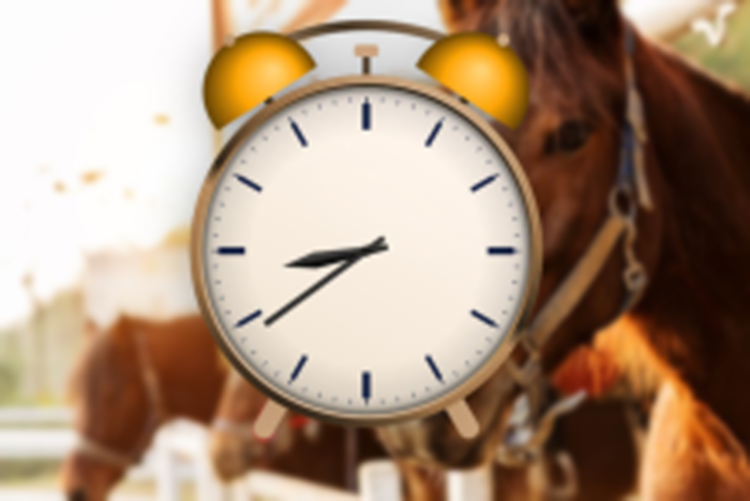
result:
{"hour": 8, "minute": 39}
